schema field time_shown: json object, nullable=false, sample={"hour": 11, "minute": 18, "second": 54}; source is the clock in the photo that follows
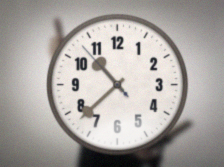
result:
{"hour": 10, "minute": 37, "second": 53}
